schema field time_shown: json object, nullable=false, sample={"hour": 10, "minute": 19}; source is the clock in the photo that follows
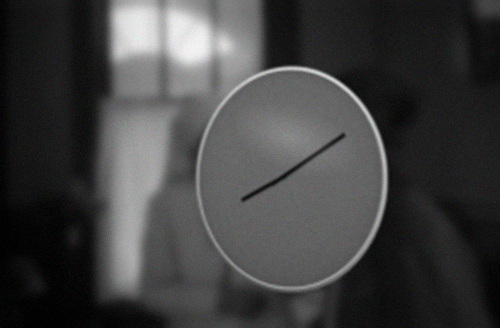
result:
{"hour": 8, "minute": 10}
